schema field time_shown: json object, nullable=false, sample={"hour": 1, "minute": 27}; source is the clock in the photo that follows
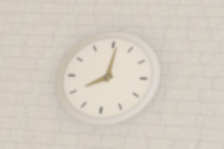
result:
{"hour": 8, "minute": 1}
